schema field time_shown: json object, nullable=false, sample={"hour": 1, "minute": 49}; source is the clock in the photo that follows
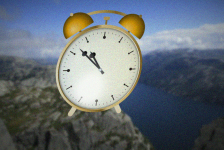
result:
{"hour": 10, "minute": 52}
